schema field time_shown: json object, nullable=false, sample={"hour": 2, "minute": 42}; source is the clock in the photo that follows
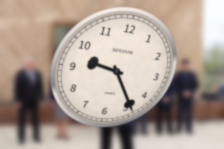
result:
{"hour": 9, "minute": 24}
